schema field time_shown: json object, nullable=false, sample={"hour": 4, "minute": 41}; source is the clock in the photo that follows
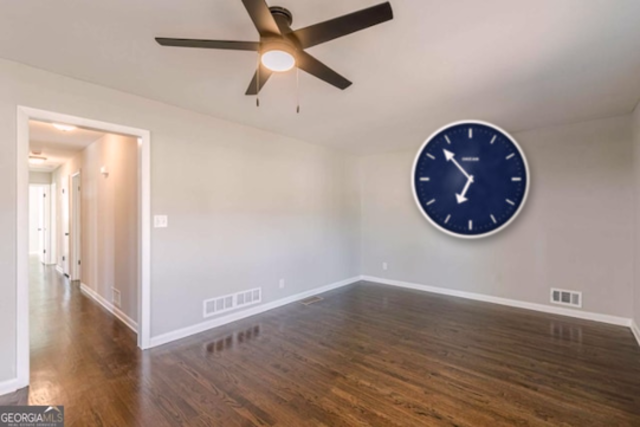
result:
{"hour": 6, "minute": 53}
